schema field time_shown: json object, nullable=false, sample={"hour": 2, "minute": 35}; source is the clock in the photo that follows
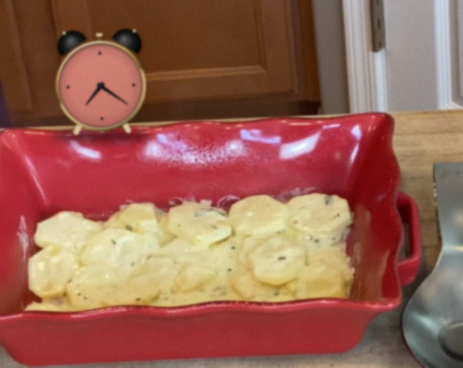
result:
{"hour": 7, "minute": 21}
